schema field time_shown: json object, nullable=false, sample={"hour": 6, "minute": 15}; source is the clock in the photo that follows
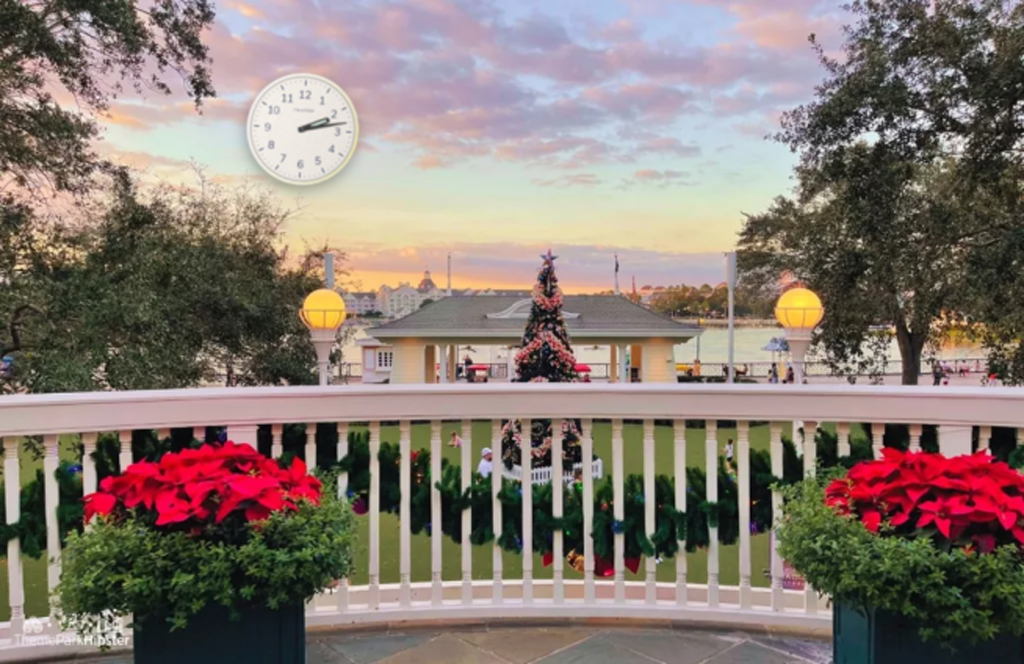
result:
{"hour": 2, "minute": 13}
